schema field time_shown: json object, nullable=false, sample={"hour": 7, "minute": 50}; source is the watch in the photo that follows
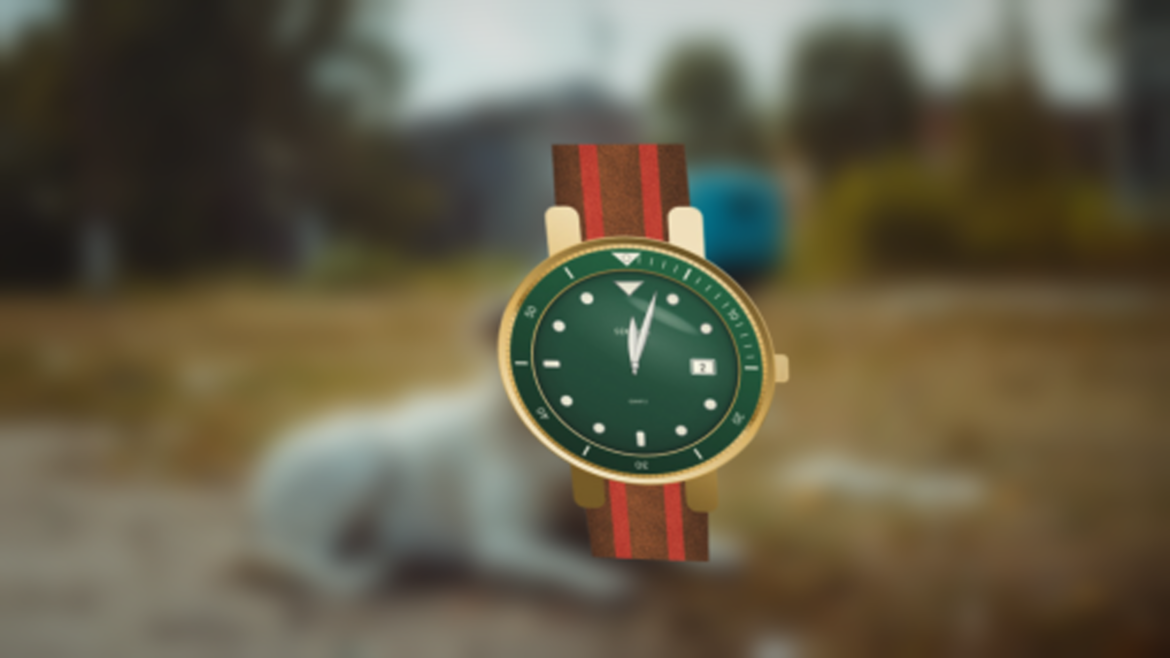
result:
{"hour": 12, "minute": 3}
